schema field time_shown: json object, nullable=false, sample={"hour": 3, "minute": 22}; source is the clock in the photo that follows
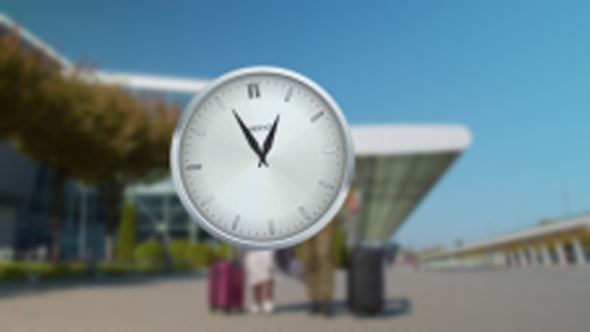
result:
{"hour": 12, "minute": 56}
